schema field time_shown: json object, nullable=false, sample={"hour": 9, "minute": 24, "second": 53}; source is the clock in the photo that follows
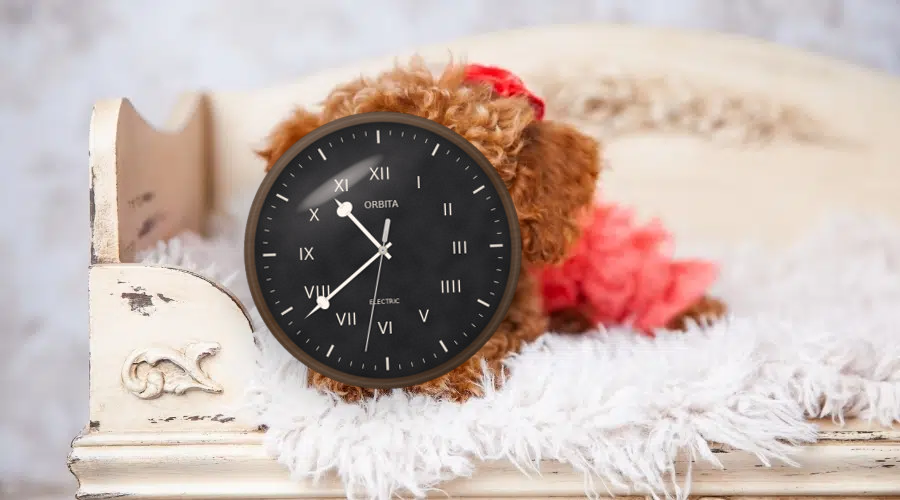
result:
{"hour": 10, "minute": 38, "second": 32}
